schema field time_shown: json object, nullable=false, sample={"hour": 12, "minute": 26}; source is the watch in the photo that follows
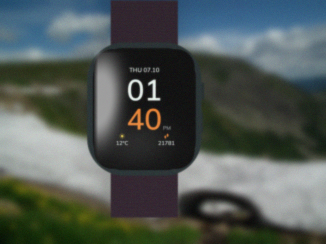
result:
{"hour": 1, "minute": 40}
